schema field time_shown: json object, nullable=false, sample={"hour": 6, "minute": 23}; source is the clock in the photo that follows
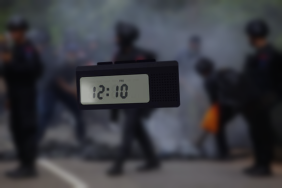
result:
{"hour": 12, "minute": 10}
